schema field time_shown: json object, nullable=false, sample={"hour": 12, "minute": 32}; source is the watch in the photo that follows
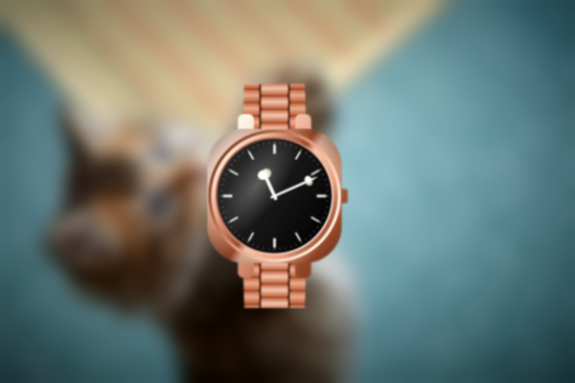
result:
{"hour": 11, "minute": 11}
